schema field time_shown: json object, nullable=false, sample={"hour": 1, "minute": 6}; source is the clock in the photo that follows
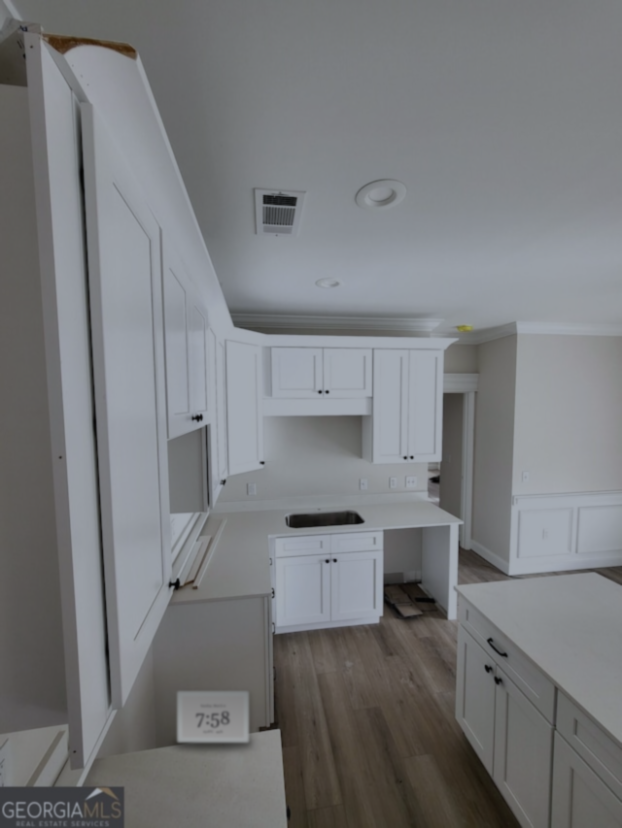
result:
{"hour": 7, "minute": 58}
